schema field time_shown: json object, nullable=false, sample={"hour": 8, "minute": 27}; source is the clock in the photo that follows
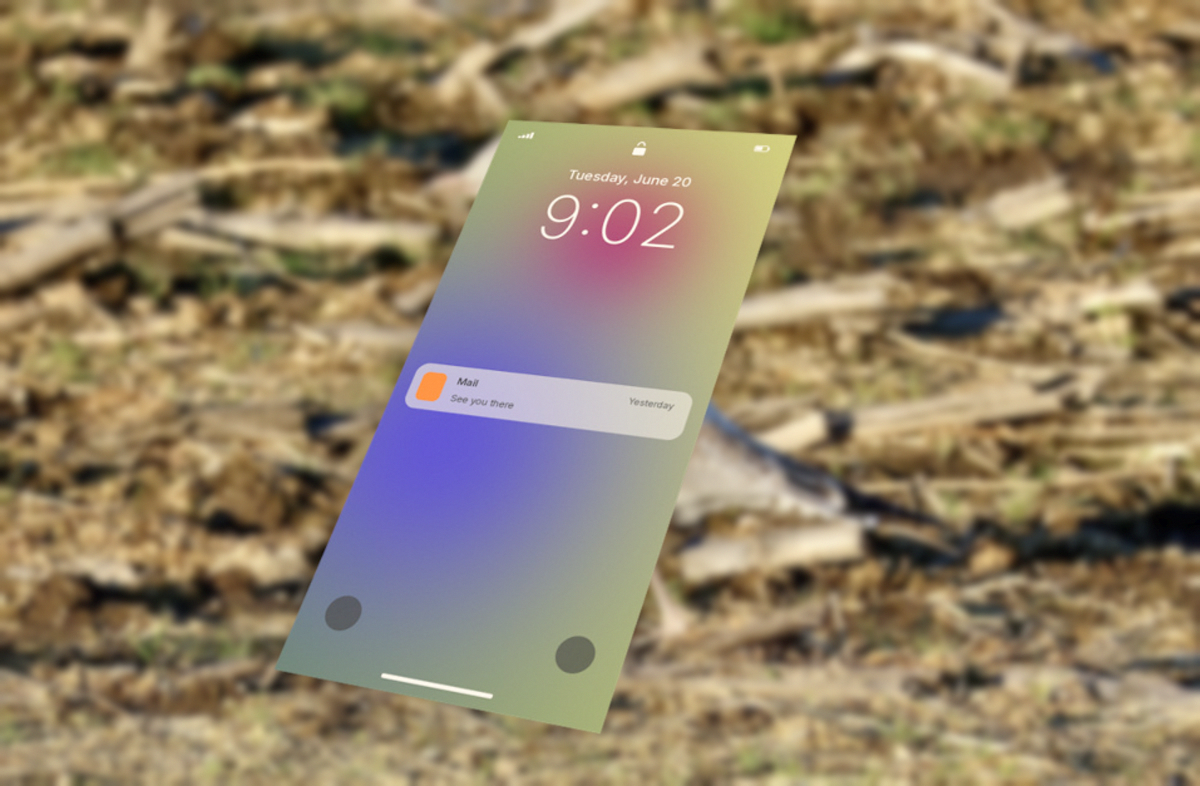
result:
{"hour": 9, "minute": 2}
